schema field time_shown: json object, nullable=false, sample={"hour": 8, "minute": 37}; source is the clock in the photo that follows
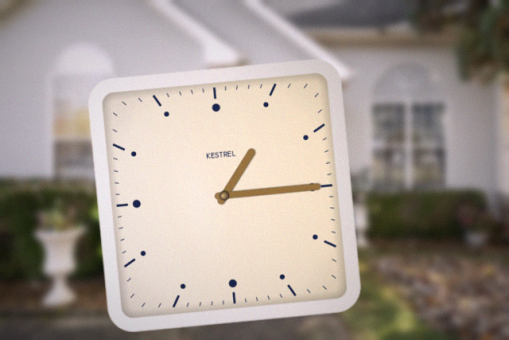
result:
{"hour": 1, "minute": 15}
